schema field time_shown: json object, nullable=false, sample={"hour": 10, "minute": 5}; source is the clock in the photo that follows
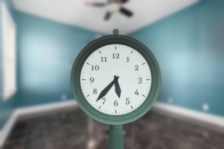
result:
{"hour": 5, "minute": 37}
